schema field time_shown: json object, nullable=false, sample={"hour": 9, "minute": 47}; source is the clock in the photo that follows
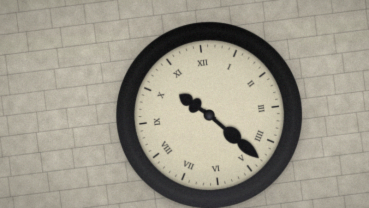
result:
{"hour": 10, "minute": 23}
